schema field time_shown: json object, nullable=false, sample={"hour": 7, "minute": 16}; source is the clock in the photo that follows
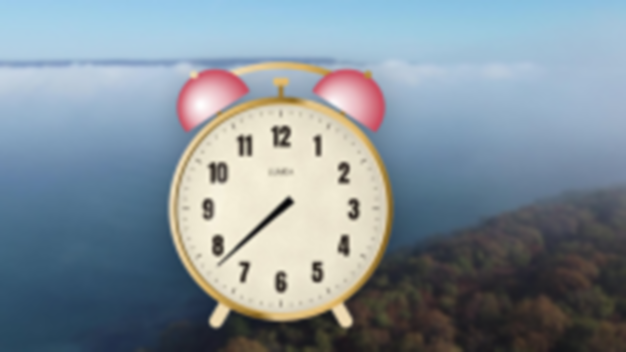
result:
{"hour": 7, "minute": 38}
